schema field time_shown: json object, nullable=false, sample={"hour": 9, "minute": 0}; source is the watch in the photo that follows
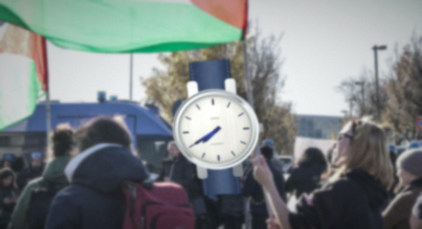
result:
{"hour": 7, "minute": 40}
